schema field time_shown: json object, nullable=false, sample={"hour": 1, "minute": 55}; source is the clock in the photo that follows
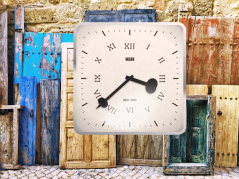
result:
{"hour": 3, "minute": 38}
